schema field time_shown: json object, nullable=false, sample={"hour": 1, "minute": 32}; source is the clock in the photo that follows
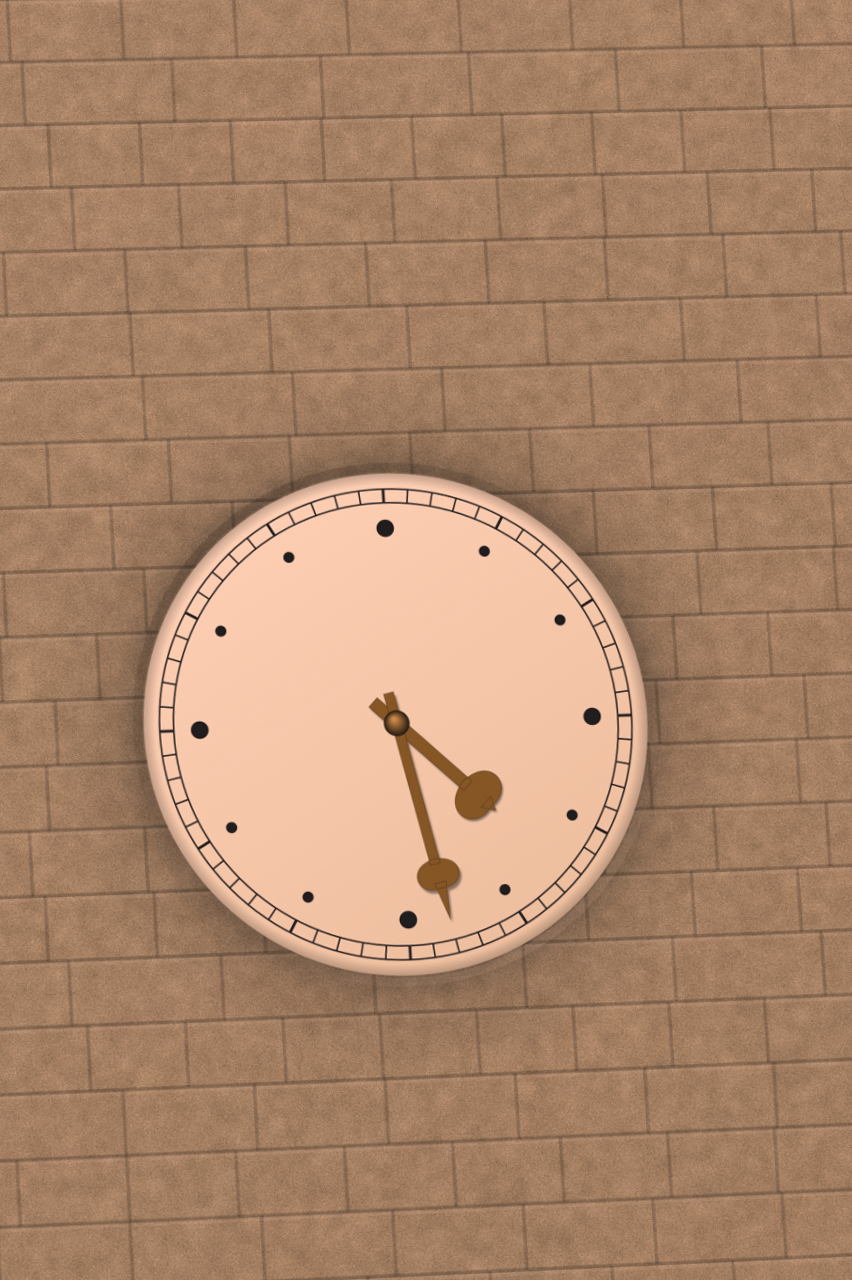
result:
{"hour": 4, "minute": 28}
